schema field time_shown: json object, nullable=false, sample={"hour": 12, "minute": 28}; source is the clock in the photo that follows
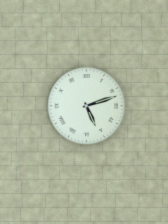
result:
{"hour": 5, "minute": 12}
